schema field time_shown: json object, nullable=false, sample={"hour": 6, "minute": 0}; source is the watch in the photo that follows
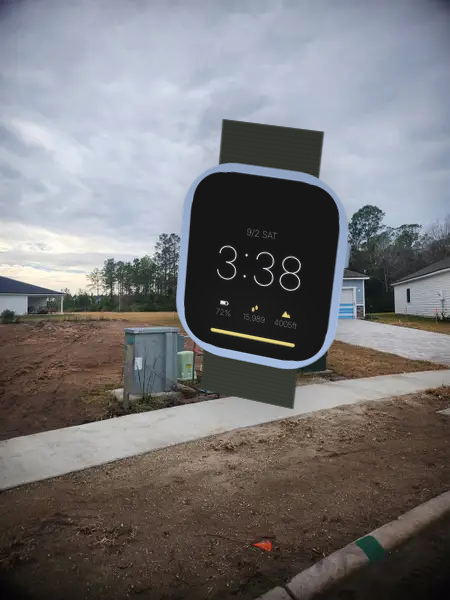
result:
{"hour": 3, "minute": 38}
